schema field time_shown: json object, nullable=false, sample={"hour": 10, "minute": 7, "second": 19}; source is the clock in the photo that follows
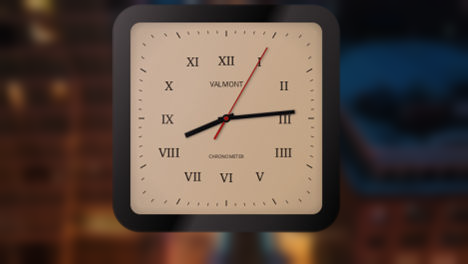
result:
{"hour": 8, "minute": 14, "second": 5}
